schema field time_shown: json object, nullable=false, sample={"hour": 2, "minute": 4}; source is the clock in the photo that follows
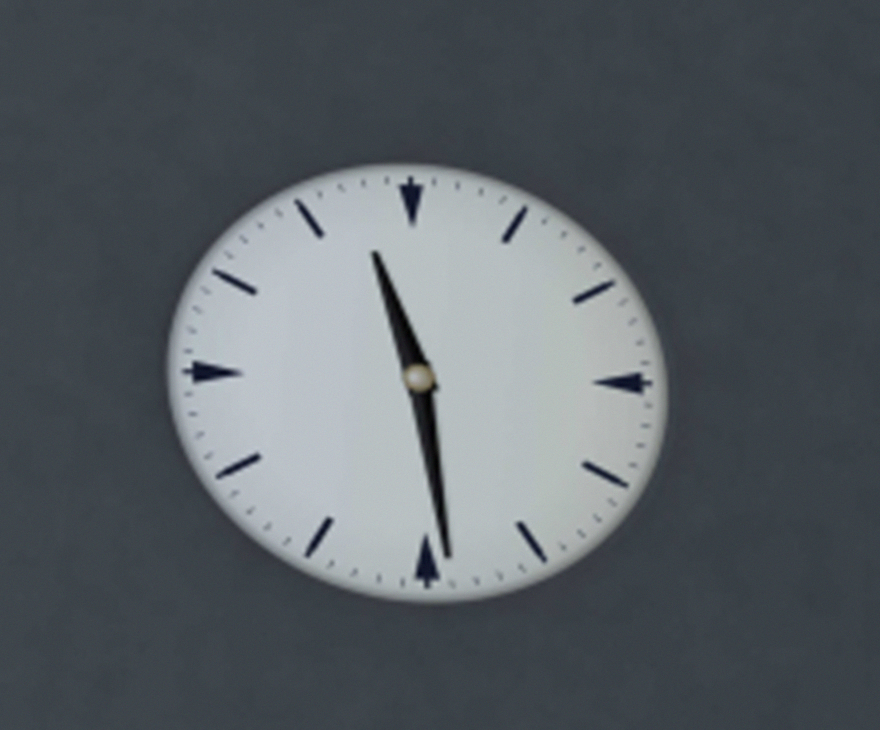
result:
{"hour": 11, "minute": 29}
